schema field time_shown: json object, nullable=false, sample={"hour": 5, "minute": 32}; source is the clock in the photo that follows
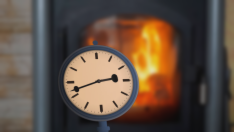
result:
{"hour": 2, "minute": 42}
